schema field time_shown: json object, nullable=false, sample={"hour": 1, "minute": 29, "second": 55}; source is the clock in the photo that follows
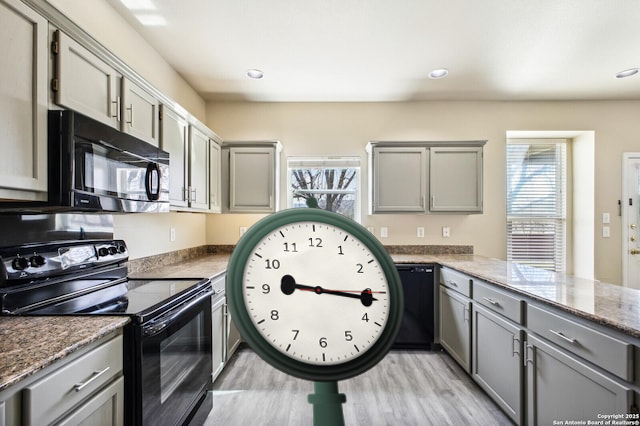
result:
{"hour": 9, "minute": 16, "second": 15}
